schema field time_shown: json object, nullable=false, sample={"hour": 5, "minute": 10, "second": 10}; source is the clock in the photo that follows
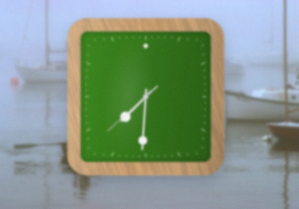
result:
{"hour": 7, "minute": 30, "second": 38}
